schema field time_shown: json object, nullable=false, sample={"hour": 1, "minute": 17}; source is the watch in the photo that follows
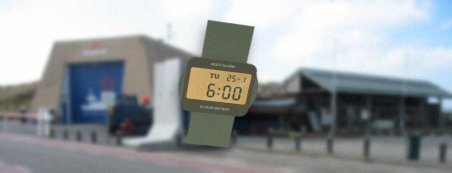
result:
{"hour": 6, "minute": 0}
